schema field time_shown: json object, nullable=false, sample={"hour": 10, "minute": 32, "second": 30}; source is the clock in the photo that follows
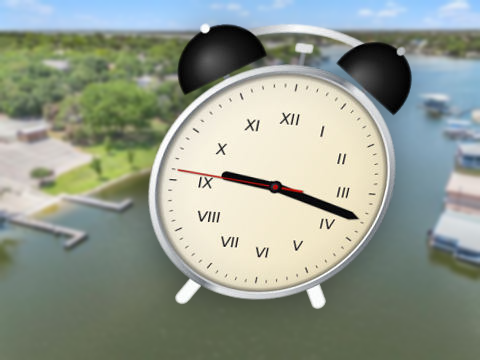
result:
{"hour": 9, "minute": 17, "second": 46}
